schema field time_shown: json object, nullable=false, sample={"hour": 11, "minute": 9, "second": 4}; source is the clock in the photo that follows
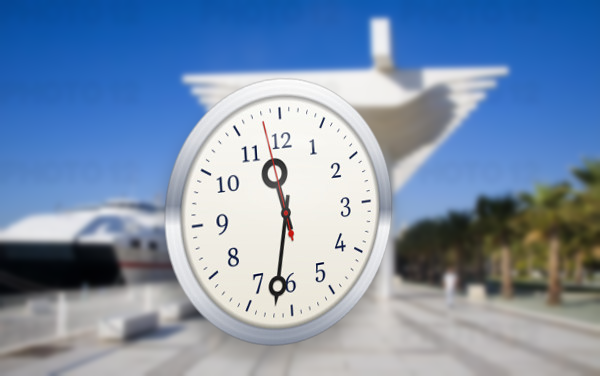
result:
{"hour": 11, "minute": 31, "second": 58}
